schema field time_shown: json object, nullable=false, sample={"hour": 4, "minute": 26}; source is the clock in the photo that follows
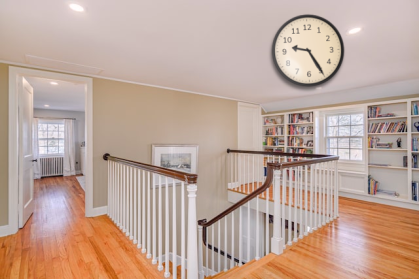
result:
{"hour": 9, "minute": 25}
